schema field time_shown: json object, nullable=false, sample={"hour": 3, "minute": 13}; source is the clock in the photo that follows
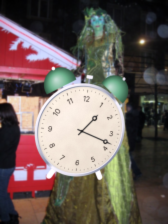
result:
{"hour": 1, "minute": 18}
